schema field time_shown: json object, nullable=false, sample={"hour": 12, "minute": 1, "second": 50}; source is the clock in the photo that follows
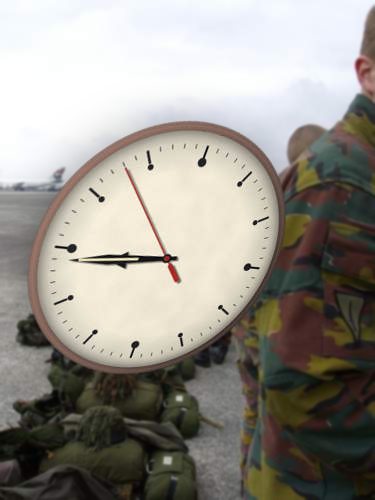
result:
{"hour": 8, "minute": 43, "second": 53}
